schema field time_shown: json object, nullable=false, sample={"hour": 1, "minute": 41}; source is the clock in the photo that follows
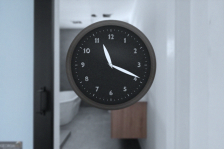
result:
{"hour": 11, "minute": 19}
